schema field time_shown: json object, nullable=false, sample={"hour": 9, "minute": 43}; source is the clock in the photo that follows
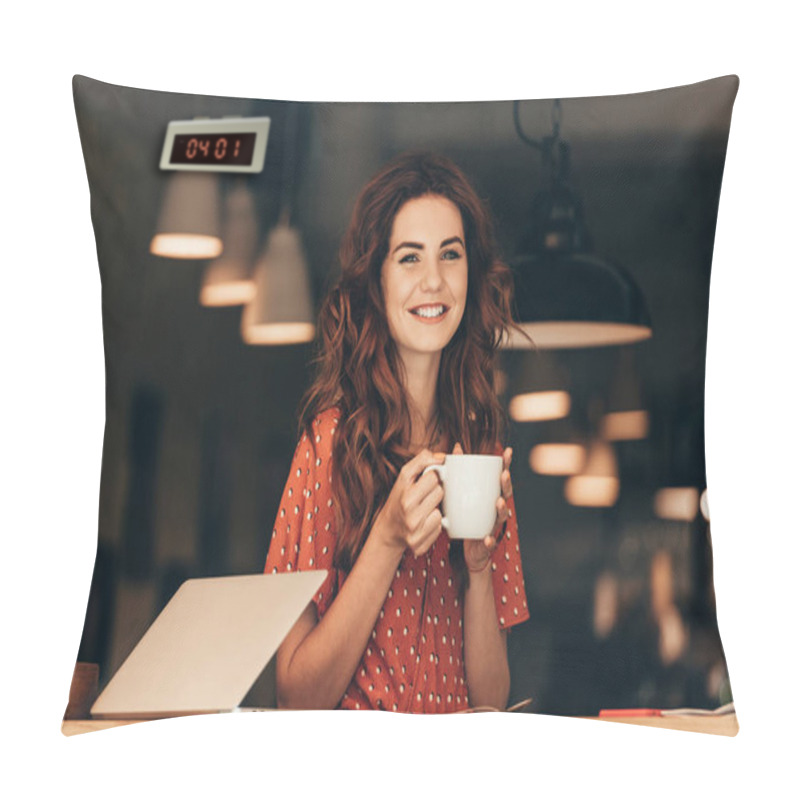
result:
{"hour": 4, "minute": 1}
